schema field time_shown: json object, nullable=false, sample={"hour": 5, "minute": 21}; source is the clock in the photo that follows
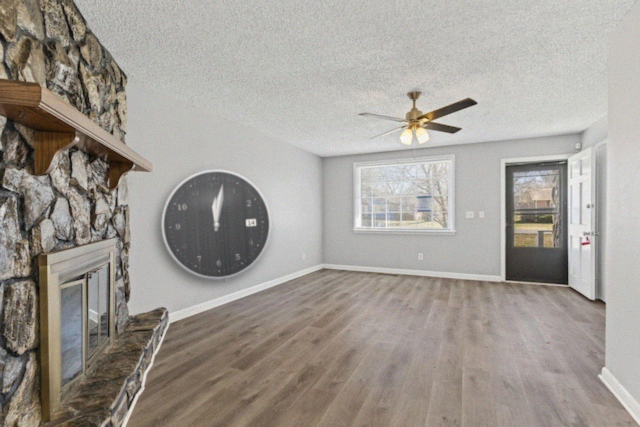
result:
{"hour": 12, "minute": 2}
